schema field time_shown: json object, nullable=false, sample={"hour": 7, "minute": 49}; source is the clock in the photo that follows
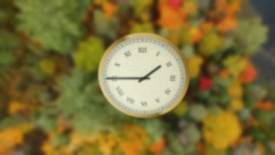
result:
{"hour": 1, "minute": 45}
